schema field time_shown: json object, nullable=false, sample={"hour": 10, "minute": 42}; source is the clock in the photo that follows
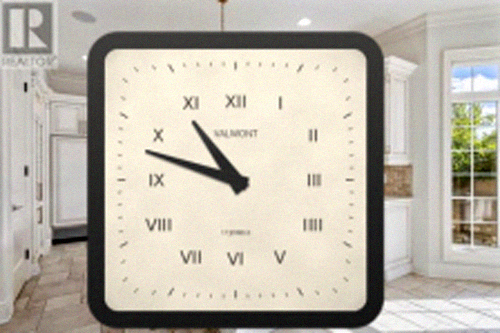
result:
{"hour": 10, "minute": 48}
